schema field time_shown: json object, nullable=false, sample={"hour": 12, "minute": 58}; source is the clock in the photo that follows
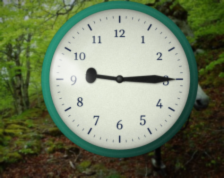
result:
{"hour": 9, "minute": 15}
